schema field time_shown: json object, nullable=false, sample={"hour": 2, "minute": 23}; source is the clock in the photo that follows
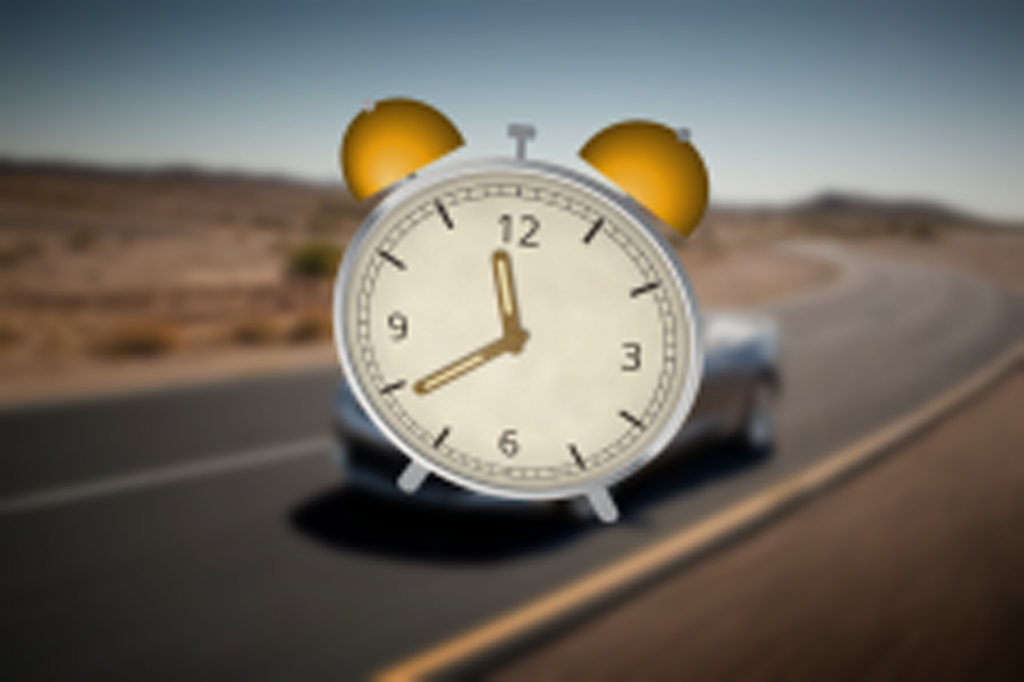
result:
{"hour": 11, "minute": 39}
